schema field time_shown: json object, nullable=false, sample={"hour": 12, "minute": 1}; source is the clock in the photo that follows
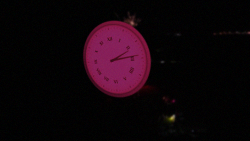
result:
{"hour": 2, "minute": 14}
